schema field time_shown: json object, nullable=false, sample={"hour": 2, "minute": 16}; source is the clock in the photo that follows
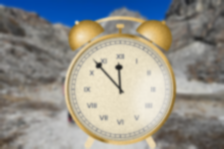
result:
{"hour": 11, "minute": 53}
